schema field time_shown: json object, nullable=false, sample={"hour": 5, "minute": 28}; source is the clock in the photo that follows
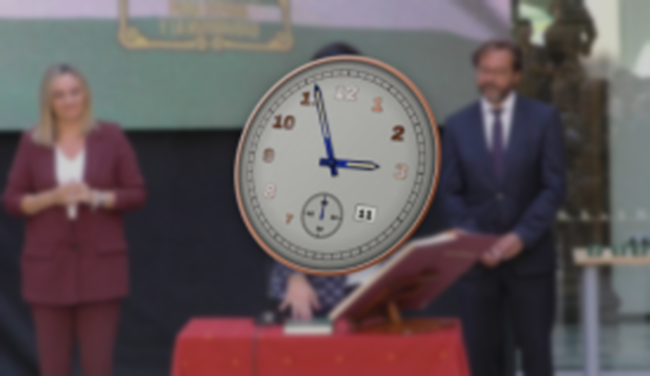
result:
{"hour": 2, "minute": 56}
